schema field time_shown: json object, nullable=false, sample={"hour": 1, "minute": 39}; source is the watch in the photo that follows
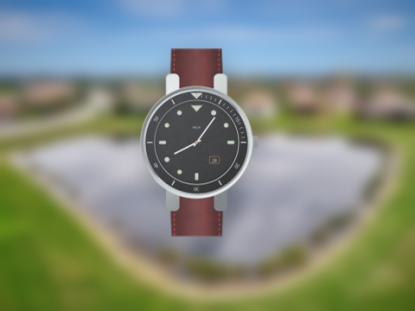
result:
{"hour": 8, "minute": 6}
